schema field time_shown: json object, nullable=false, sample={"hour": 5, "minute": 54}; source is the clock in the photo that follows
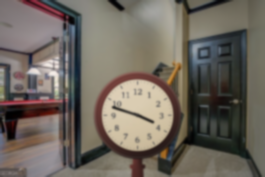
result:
{"hour": 3, "minute": 48}
